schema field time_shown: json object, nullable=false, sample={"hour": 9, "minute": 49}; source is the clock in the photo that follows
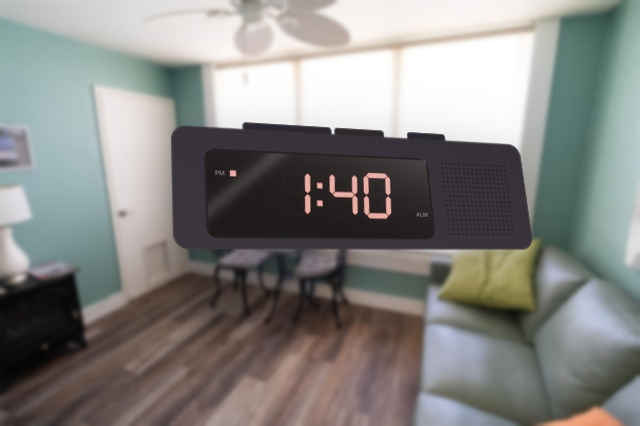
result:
{"hour": 1, "minute": 40}
